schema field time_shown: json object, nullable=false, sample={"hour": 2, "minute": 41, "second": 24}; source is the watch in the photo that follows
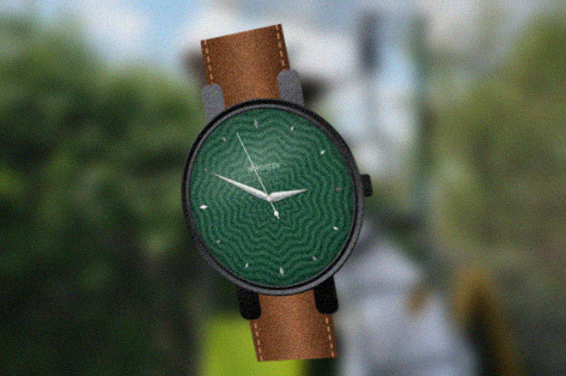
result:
{"hour": 2, "minute": 49, "second": 57}
